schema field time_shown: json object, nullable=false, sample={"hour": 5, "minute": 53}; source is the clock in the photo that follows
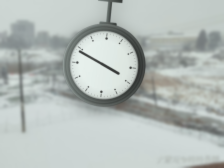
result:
{"hour": 3, "minute": 49}
